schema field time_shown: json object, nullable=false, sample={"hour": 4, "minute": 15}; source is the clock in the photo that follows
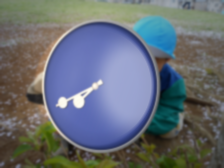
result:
{"hour": 7, "minute": 41}
